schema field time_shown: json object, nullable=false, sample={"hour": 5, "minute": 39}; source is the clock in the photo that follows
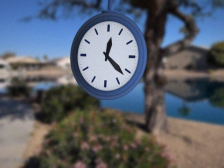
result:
{"hour": 12, "minute": 22}
